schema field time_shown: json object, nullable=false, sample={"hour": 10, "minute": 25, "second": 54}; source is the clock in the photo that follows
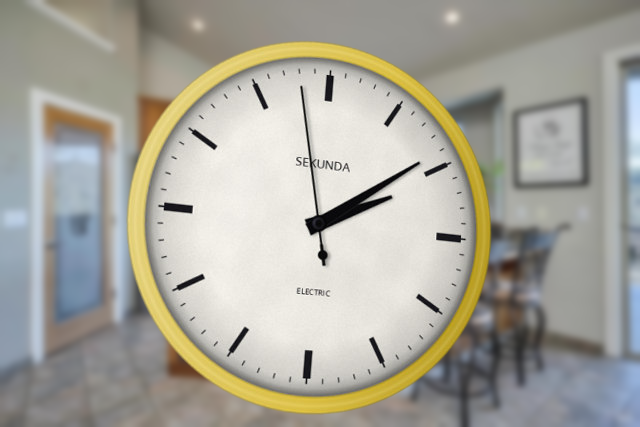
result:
{"hour": 2, "minute": 8, "second": 58}
